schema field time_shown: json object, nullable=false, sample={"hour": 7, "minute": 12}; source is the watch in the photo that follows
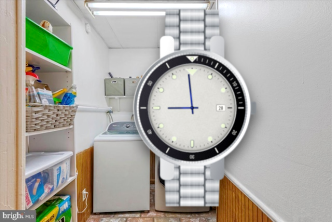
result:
{"hour": 8, "minute": 59}
